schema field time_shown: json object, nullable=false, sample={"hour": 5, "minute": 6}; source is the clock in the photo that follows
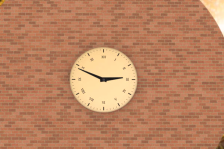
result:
{"hour": 2, "minute": 49}
